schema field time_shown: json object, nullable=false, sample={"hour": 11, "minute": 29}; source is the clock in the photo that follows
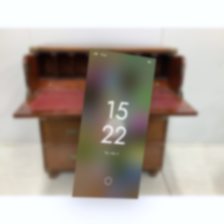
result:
{"hour": 15, "minute": 22}
